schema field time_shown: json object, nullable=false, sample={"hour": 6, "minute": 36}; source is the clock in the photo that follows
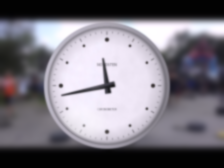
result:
{"hour": 11, "minute": 43}
